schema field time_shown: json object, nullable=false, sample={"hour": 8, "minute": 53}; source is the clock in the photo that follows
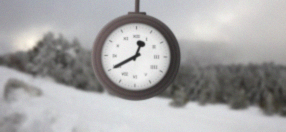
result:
{"hour": 12, "minute": 40}
